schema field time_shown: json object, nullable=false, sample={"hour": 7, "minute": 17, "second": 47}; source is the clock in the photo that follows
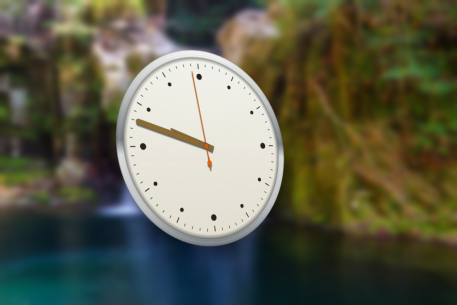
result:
{"hour": 9, "minute": 47, "second": 59}
